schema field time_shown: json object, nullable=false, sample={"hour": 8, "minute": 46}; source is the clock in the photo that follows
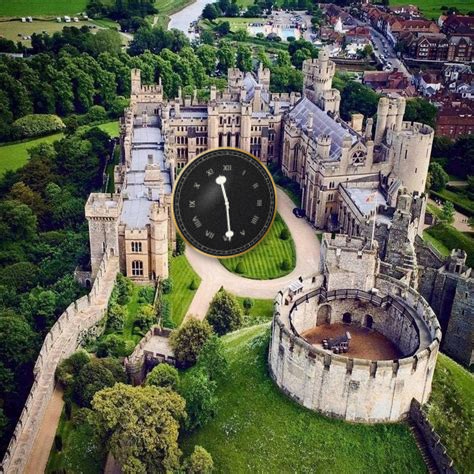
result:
{"hour": 11, "minute": 29}
